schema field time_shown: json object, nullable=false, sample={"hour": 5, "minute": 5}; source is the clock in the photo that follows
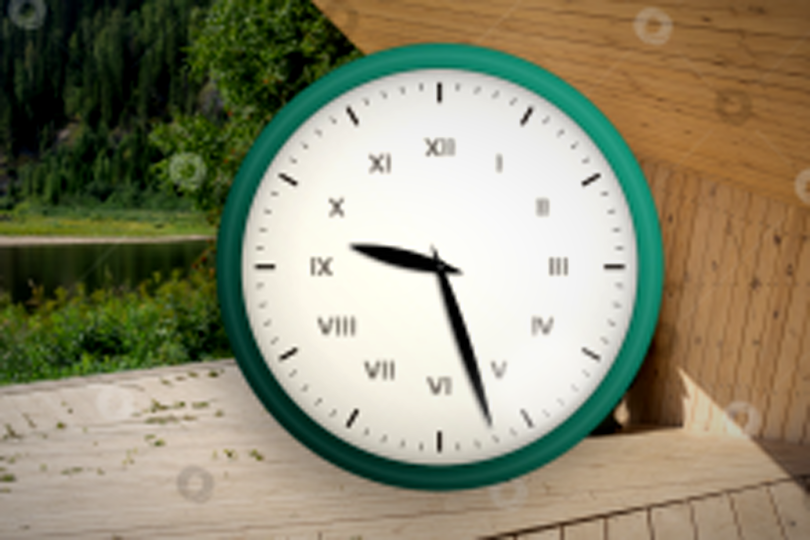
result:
{"hour": 9, "minute": 27}
